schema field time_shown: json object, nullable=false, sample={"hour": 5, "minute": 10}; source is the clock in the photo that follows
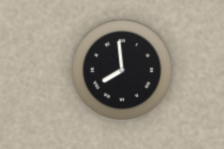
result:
{"hour": 7, "minute": 59}
